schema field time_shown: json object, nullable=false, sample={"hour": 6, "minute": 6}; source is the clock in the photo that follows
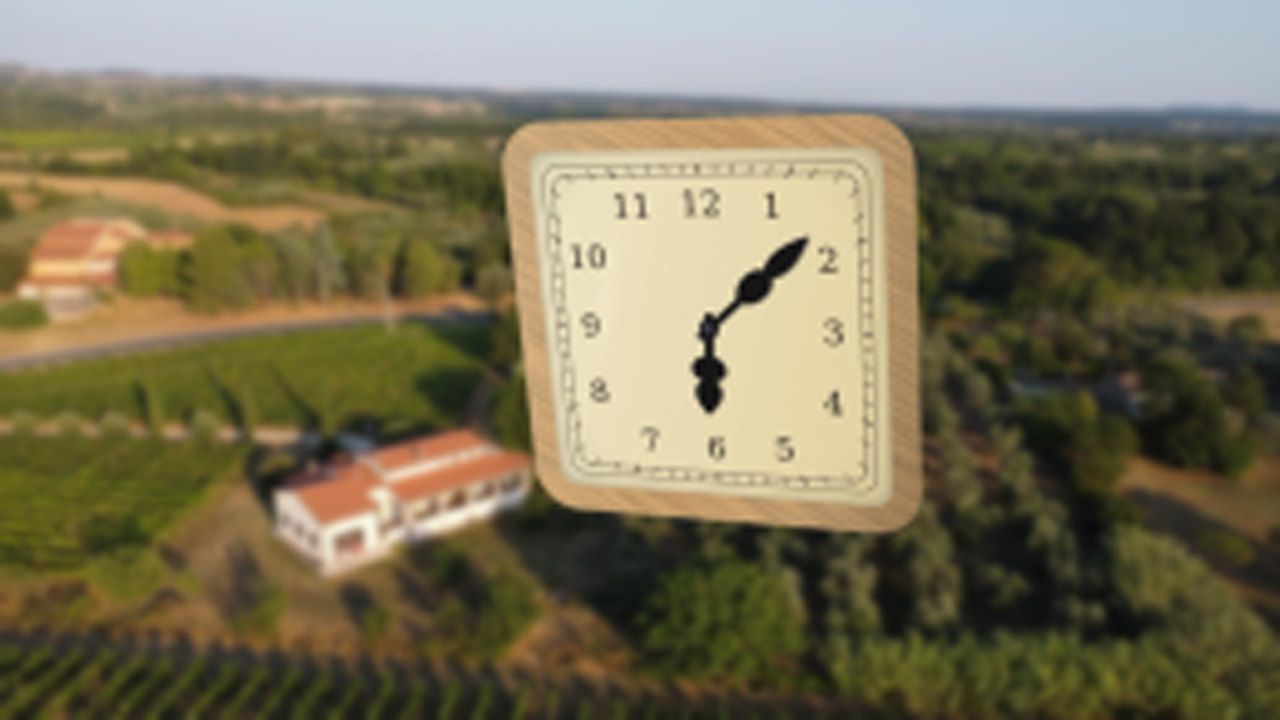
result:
{"hour": 6, "minute": 8}
